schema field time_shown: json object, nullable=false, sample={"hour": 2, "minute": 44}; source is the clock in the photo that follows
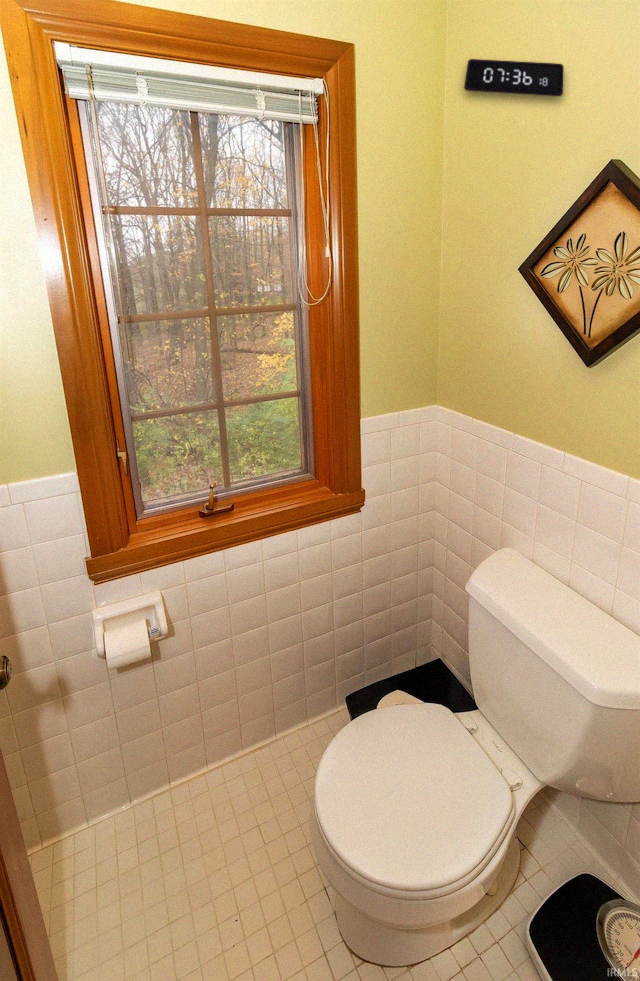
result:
{"hour": 7, "minute": 36}
